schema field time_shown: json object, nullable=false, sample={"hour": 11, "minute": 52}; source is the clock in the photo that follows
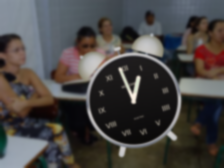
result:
{"hour": 12, "minute": 59}
